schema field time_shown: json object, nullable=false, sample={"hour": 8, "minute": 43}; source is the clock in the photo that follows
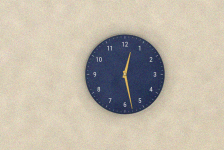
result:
{"hour": 12, "minute": 28}
